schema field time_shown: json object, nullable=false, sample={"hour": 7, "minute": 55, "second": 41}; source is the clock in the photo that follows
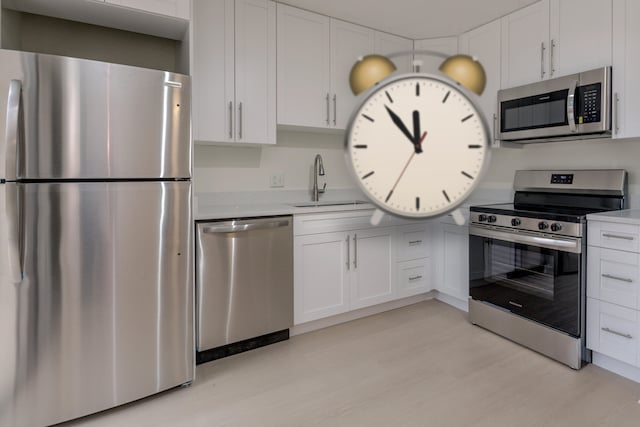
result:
{"hour": 11, "minute": 53, "second": 35}
